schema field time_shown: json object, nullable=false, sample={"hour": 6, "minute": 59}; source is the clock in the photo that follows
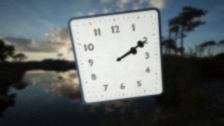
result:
{"hour": 2, "minute": 10}
